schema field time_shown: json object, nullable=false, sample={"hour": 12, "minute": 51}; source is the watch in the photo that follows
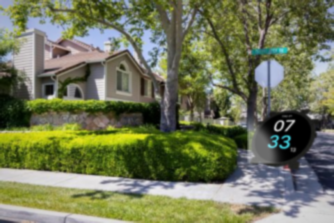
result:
{"hour": 7, "minute": 33}
